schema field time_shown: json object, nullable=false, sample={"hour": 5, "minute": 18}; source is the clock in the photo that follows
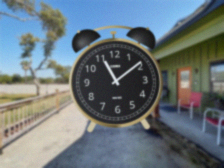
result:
{"hour": 11, "minute": 9}
